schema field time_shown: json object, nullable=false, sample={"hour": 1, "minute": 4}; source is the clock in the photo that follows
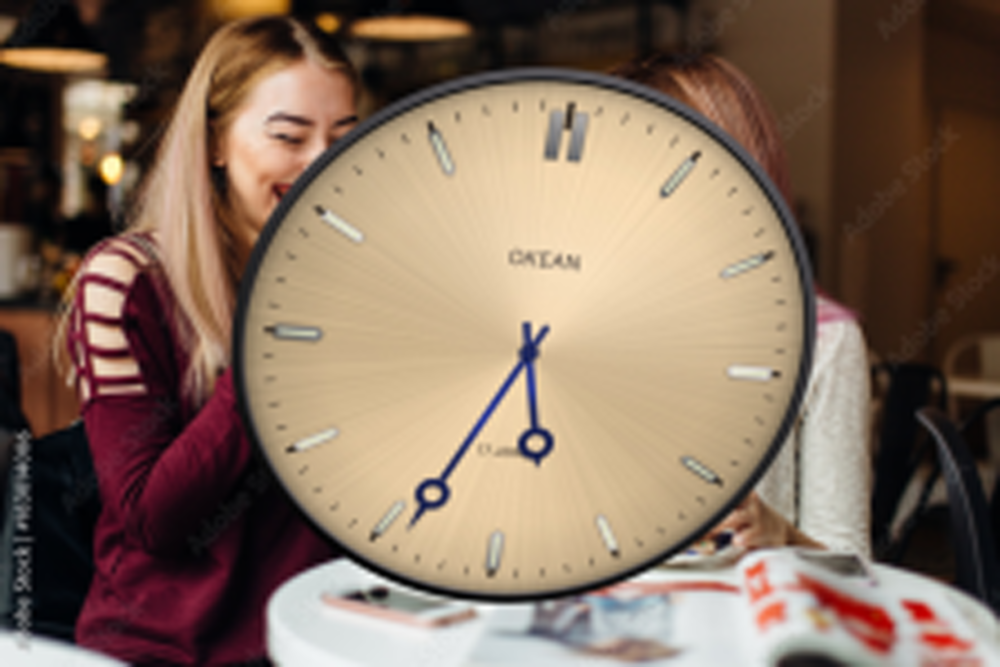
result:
{"hour": 5, "minute": 34}
